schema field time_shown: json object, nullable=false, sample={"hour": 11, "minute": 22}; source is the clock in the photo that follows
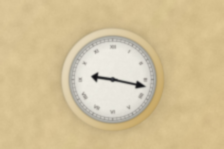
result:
{"hour": 9, "minute": 17}
